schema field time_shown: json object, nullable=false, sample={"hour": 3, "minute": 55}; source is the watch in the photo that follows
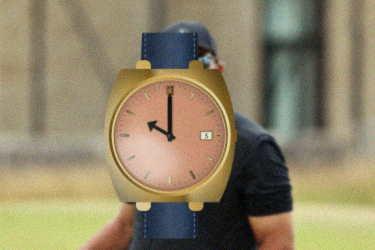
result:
{"hour": 10, "minute": 0}
